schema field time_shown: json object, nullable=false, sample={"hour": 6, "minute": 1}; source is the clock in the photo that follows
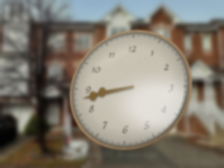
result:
{"hour": 8, "minute": 43}
